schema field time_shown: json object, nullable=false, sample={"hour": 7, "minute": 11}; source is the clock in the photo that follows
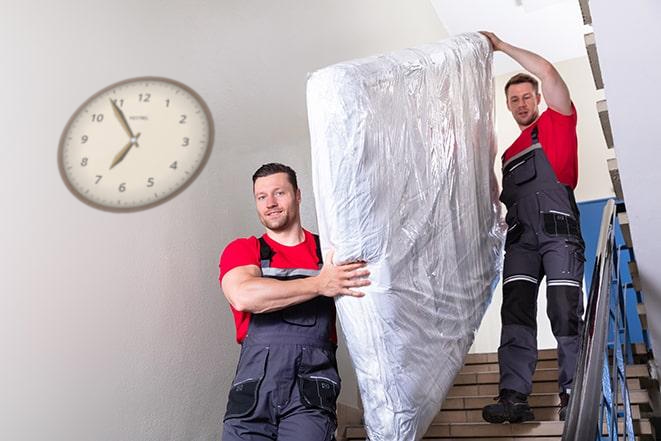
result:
{"hour": 6, "minute": 54}
